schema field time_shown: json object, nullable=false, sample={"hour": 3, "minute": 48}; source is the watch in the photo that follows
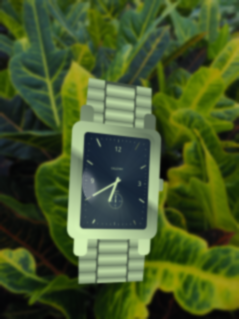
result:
{"hour": 6, "minute": 40}
